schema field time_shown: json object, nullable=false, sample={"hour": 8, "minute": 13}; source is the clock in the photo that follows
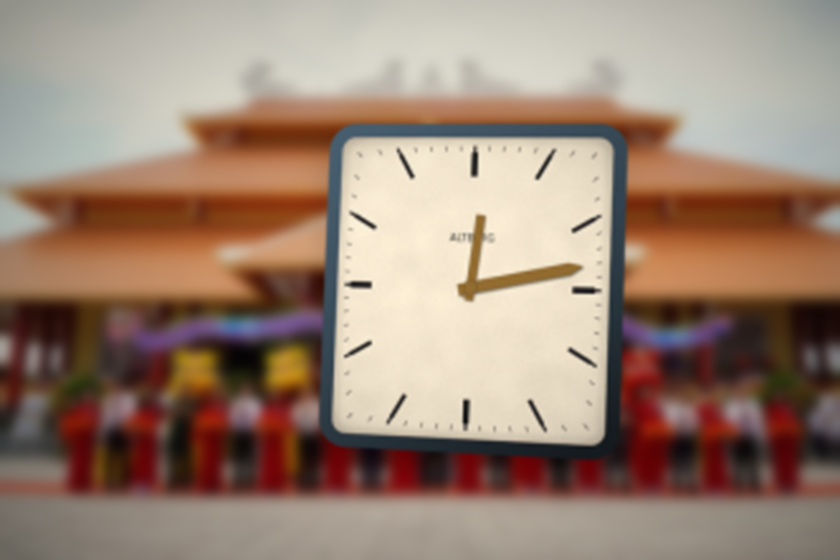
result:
{"hour": 12, "minute": 13}
